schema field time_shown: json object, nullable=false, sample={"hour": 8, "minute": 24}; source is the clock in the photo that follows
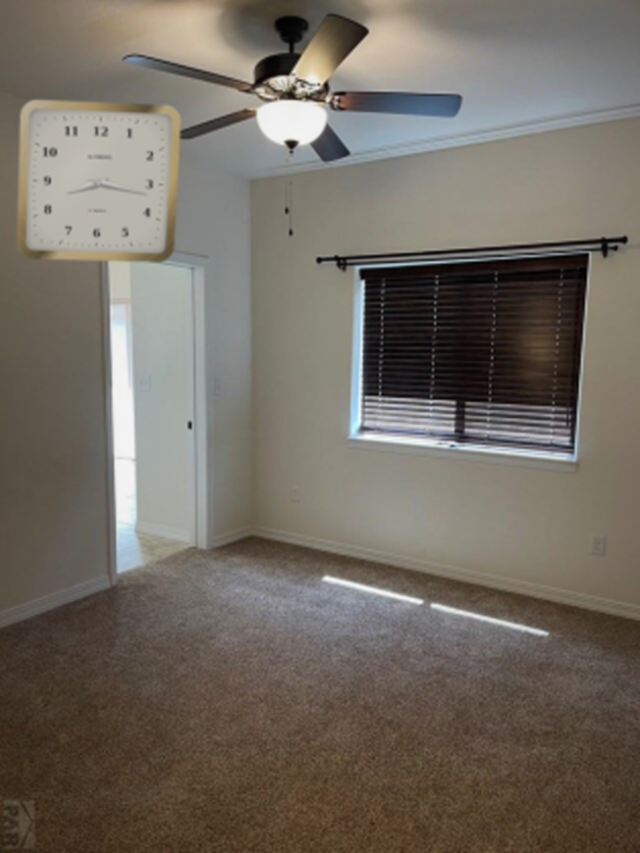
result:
{"hour": 8, "minute": 17}
